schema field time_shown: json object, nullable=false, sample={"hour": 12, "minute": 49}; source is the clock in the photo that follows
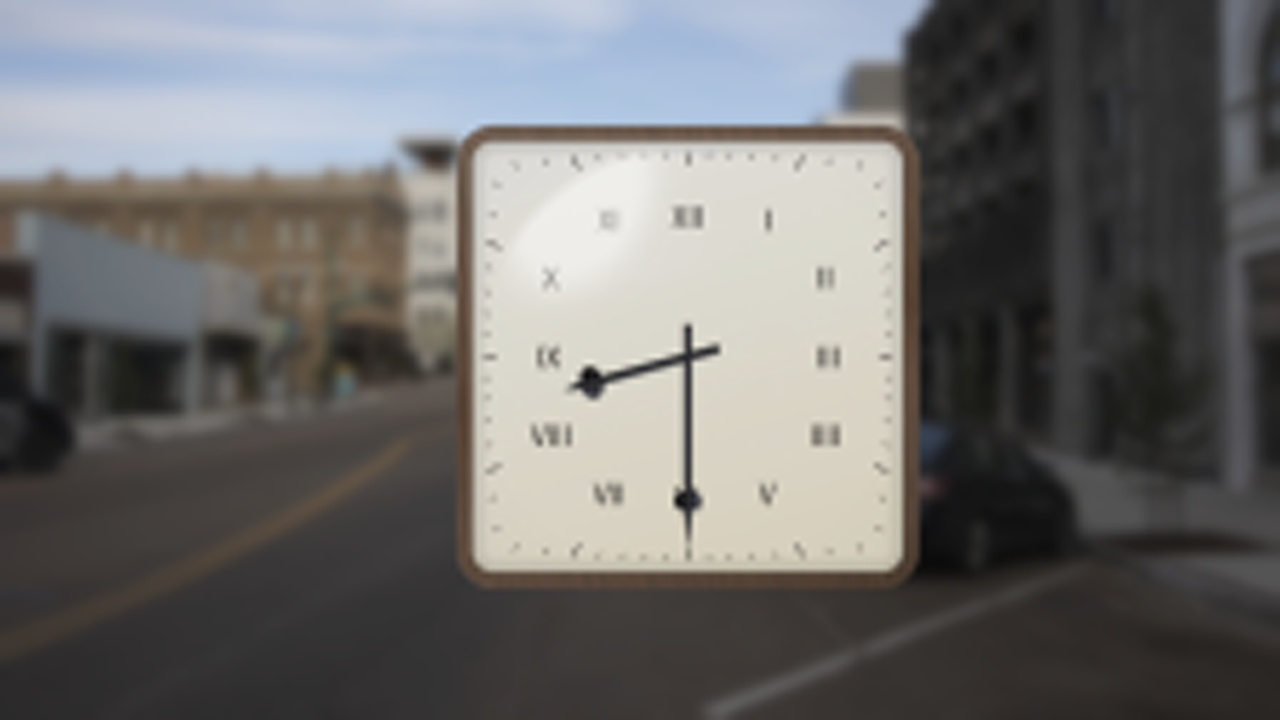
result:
{"hour": 8, "minute": 30}
